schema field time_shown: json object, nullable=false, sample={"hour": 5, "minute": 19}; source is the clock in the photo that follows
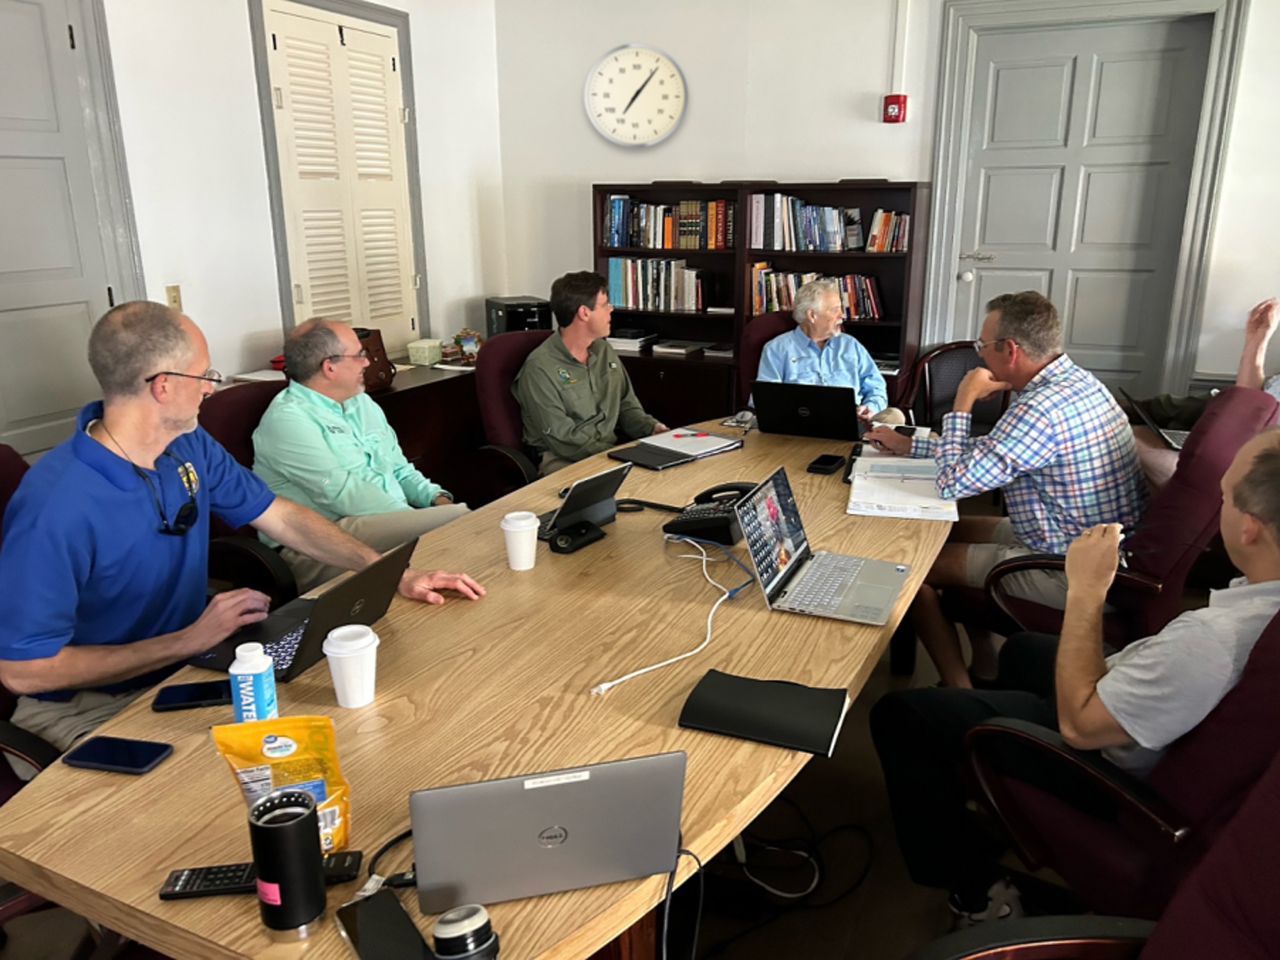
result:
{"hour": 7, "minute": 6}
